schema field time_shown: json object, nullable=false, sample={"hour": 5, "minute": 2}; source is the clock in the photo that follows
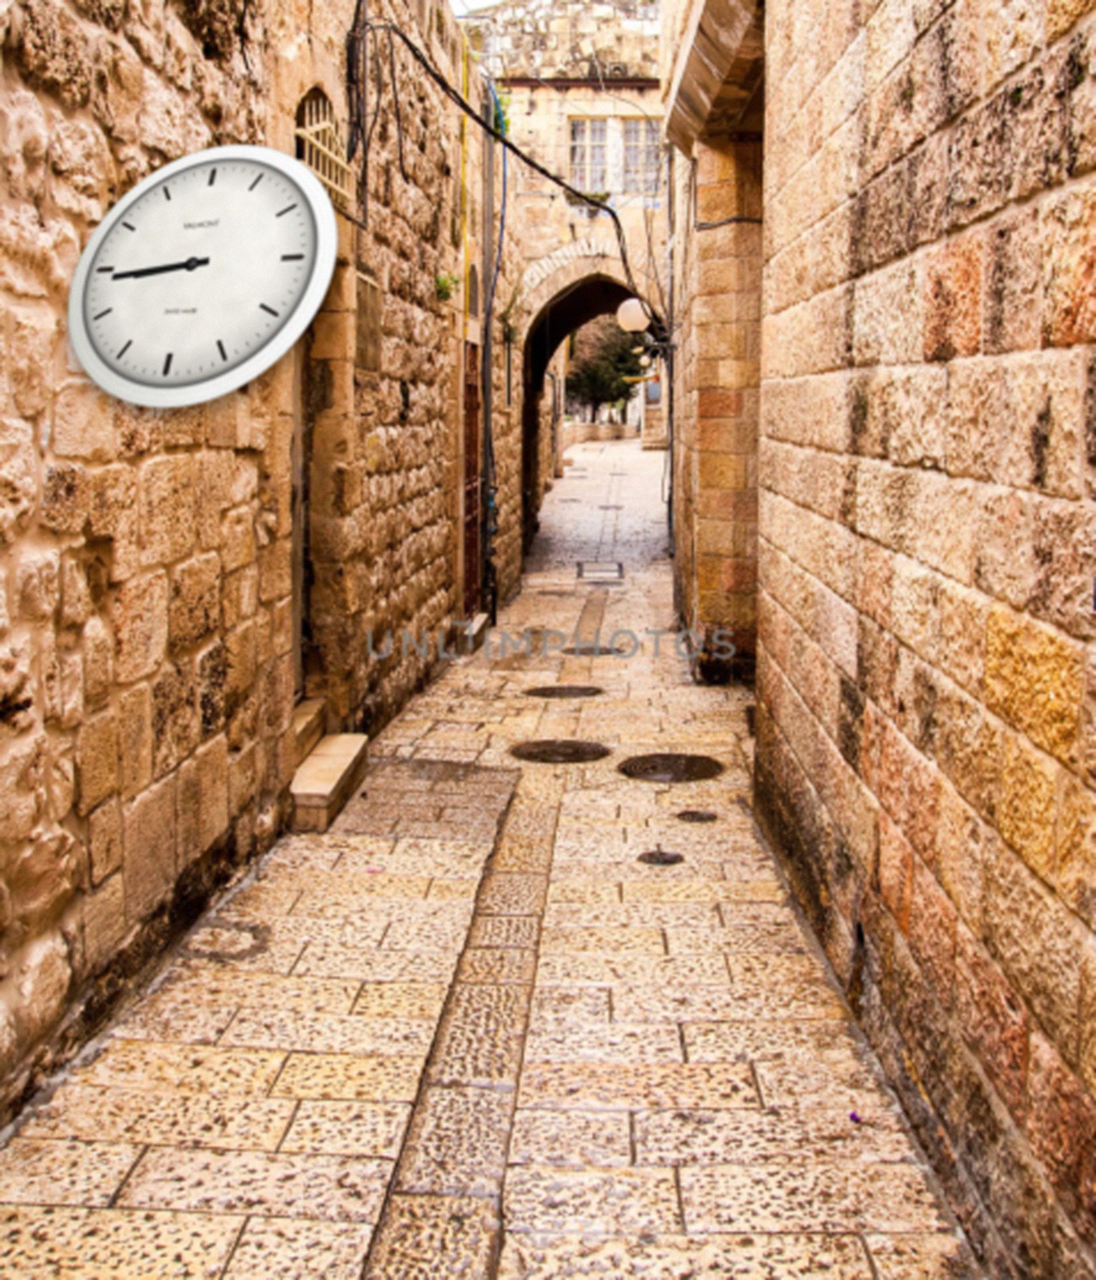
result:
{"hour": 8, "minute": 44}
